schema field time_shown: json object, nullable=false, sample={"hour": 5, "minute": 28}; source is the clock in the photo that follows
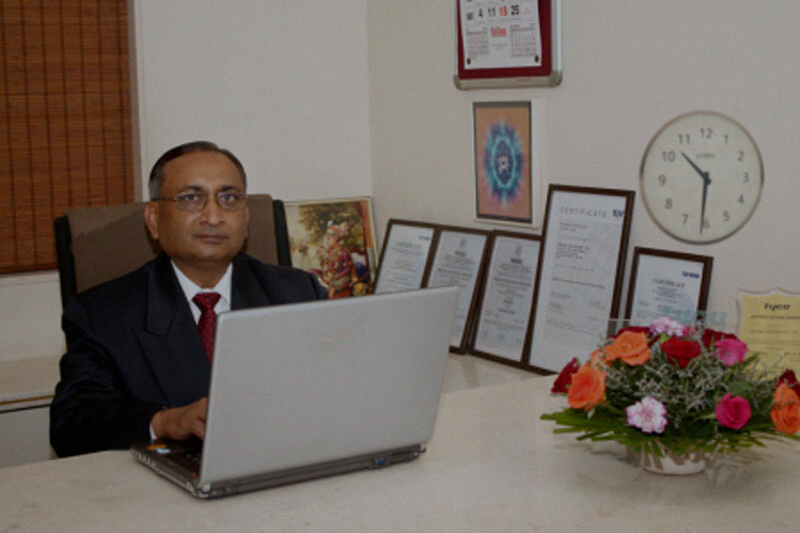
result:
{"hour": 10, "minute": 31}
